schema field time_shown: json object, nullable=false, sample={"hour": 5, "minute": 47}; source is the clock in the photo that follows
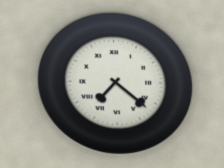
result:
{"hour": 7, "minute": 22}
